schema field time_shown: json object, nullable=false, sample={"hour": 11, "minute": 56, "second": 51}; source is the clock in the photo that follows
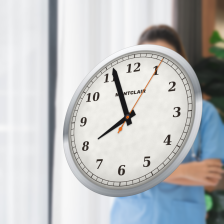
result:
{"hour": 7, "minute": 56, "second": 5}
